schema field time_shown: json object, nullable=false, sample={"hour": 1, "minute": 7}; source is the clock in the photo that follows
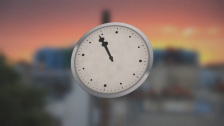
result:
{"hour": 10, "minute": 54}
